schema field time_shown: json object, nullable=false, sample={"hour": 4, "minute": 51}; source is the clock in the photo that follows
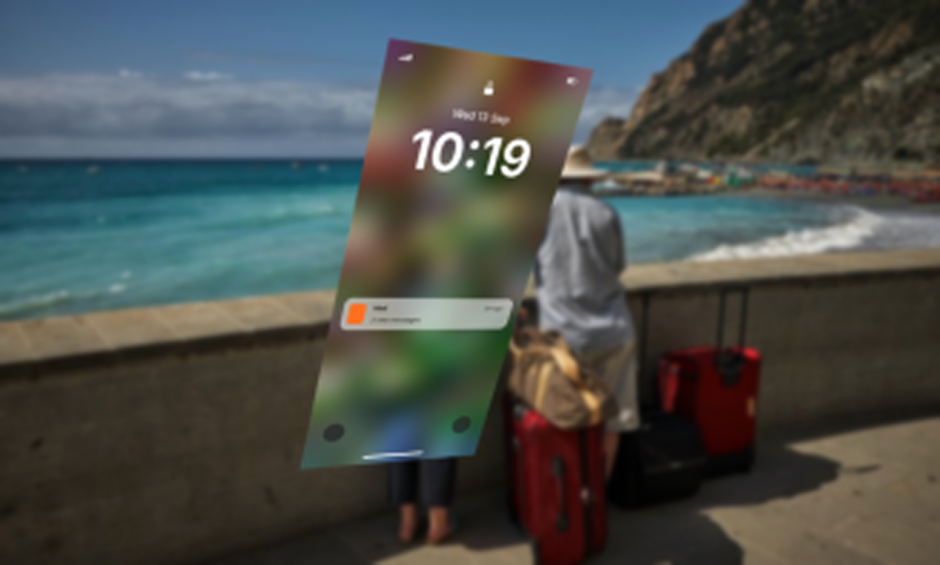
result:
{"hour": 10, "minute": 19}
